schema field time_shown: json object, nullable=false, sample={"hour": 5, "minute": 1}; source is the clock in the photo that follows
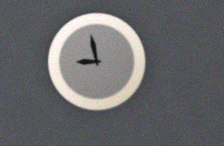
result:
{"hour": 8, "minute": 58}
